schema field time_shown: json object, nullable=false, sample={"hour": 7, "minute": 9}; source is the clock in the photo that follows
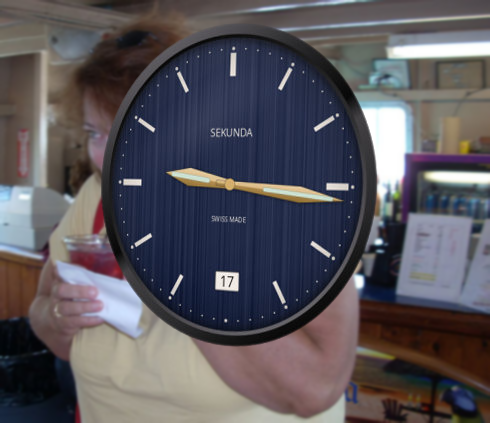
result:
{"hour": 9, "minute": 16}
